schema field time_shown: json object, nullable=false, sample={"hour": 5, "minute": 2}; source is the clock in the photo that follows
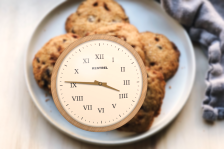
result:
{"hour": 3, "minute": 46}
